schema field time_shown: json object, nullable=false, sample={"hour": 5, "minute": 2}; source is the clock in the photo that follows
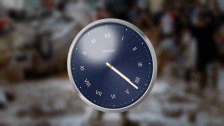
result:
{"hour": 4, "minute": 22}
